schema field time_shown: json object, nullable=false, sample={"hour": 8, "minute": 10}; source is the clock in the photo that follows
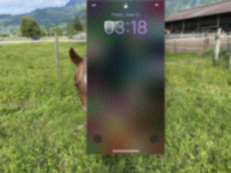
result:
{"hour": 3, "minute": 18}
